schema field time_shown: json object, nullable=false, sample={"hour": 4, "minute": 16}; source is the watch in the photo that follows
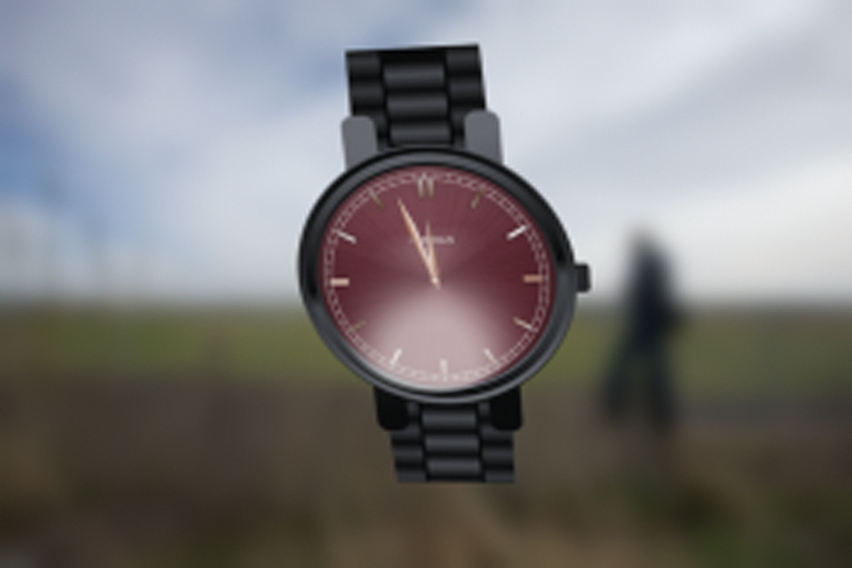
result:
{"hour": 11, "minute": 57}
